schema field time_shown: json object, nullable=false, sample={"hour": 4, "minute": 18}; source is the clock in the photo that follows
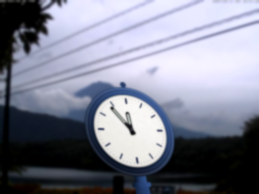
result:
{"hour": 11, "minute": 54}
